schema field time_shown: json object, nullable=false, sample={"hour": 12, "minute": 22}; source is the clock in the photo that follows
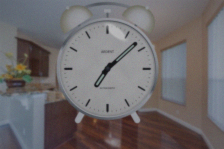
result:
{"hour": 7, "minute": 8}
